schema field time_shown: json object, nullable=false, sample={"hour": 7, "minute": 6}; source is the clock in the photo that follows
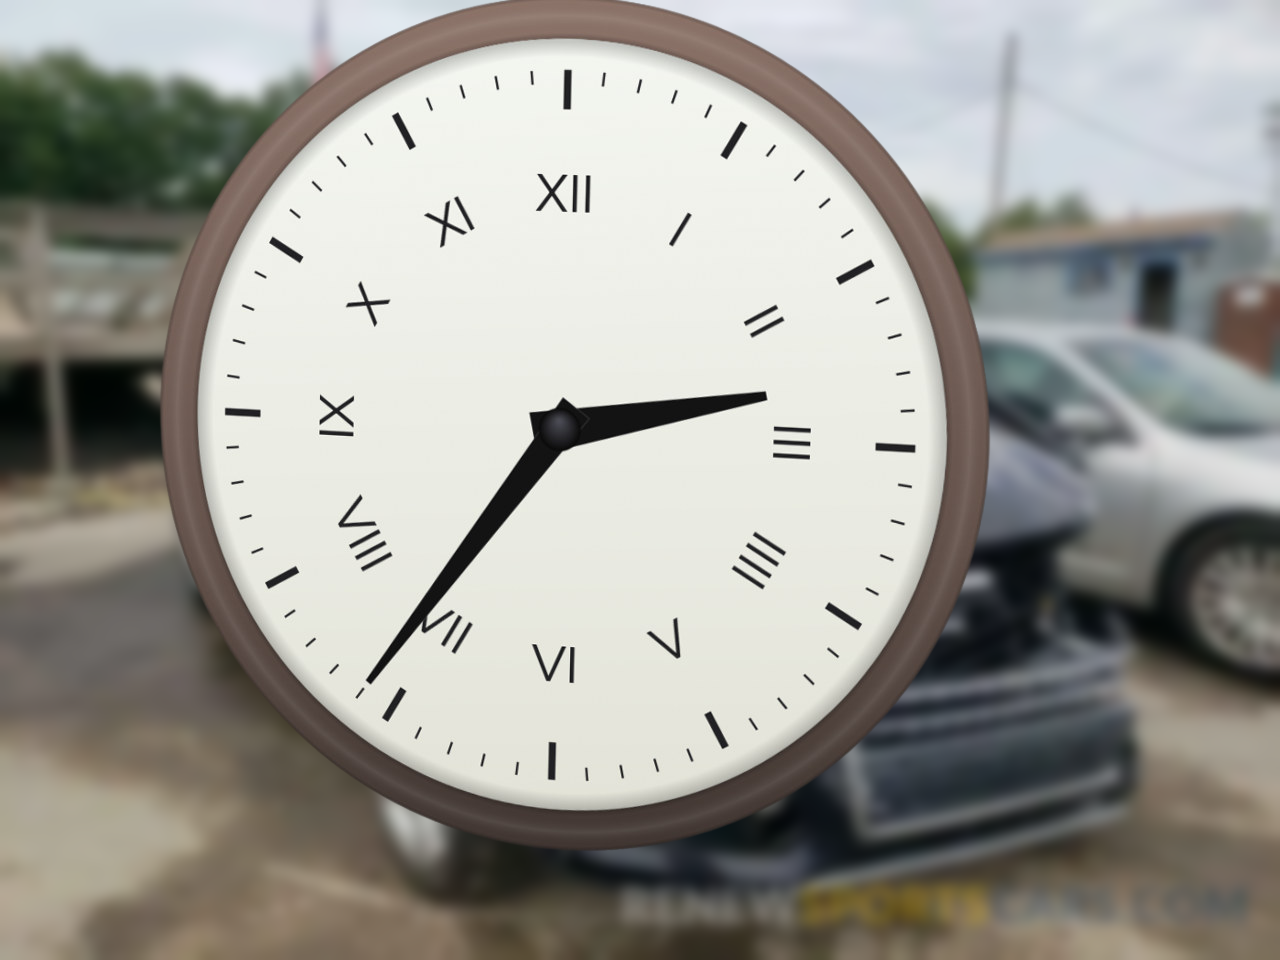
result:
{"hour": 2, "minute": 36}
